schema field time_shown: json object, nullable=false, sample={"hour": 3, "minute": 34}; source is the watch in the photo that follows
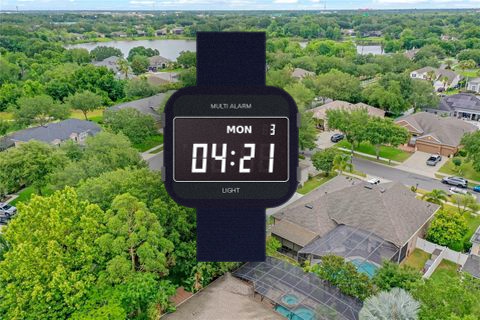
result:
{"hour": 4, "minute": 21}
